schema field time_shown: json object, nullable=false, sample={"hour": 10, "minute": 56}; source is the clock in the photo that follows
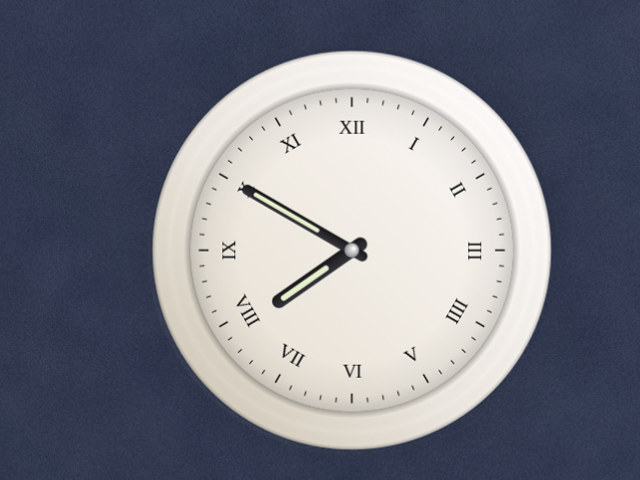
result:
{"hour": 7, "minute": 50}
